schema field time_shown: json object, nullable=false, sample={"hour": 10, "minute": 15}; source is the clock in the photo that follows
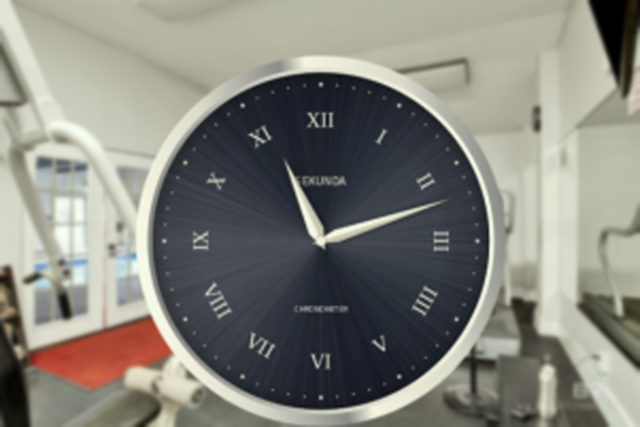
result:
{"hour": 11, "minute": 12}
